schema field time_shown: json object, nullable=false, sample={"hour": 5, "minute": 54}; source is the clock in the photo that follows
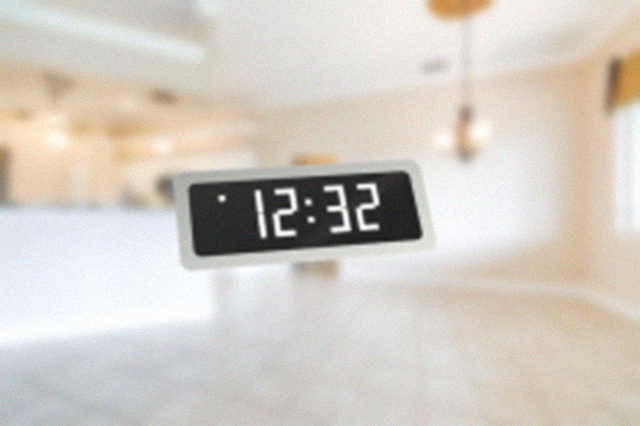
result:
{"hour": 12, "minute": 32}
